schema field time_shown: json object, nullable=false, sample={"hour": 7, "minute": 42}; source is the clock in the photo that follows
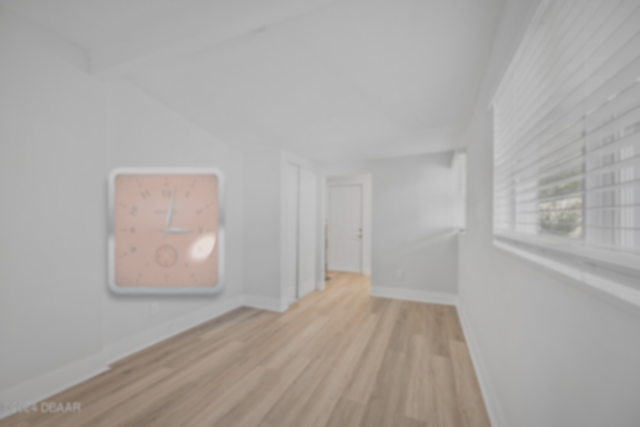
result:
{"hour": 3, "minute": 2}
